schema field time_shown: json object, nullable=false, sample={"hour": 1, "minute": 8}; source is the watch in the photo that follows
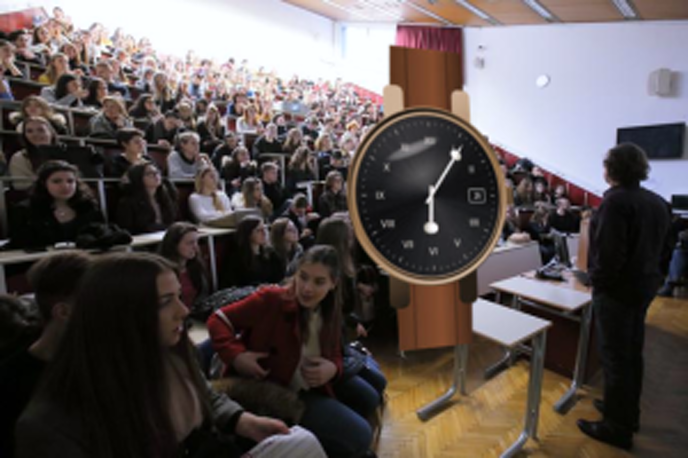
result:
{"hour": 6, "minute": 6}
